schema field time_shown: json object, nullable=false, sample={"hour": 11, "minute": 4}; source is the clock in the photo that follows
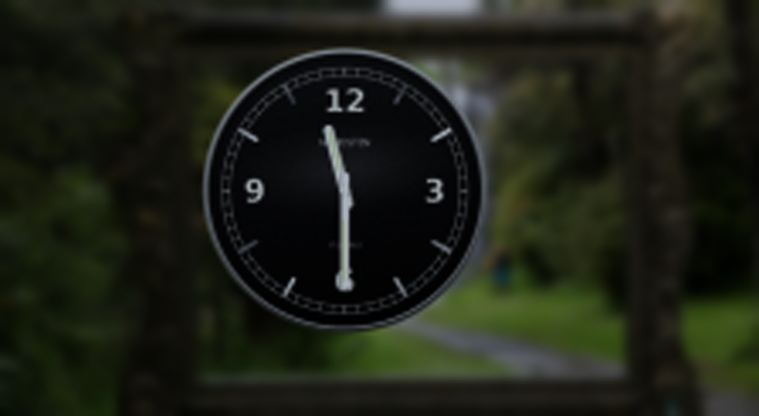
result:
{"hour": 11, "minute": 30}
